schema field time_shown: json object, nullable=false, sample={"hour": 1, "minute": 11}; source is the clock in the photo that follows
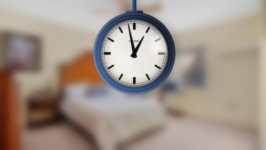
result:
{"hour": 12, "minute": 58}
